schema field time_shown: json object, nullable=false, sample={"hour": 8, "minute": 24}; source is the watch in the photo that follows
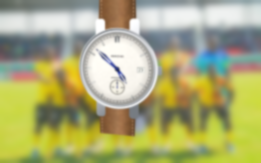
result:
{"hour": 4, "minute": 52}
